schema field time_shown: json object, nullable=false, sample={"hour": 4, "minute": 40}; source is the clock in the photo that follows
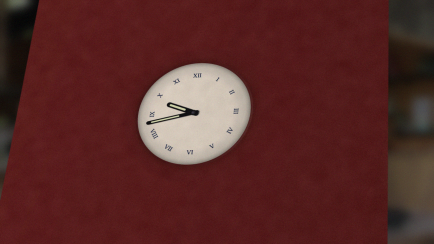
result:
{"hour": 9, "minute": 43}
